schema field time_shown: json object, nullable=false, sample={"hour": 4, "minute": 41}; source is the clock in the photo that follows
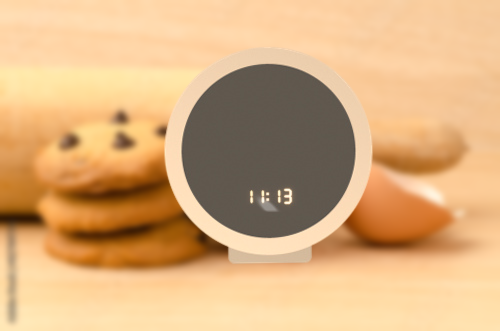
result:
{"hour": 11, "minute": 13}
